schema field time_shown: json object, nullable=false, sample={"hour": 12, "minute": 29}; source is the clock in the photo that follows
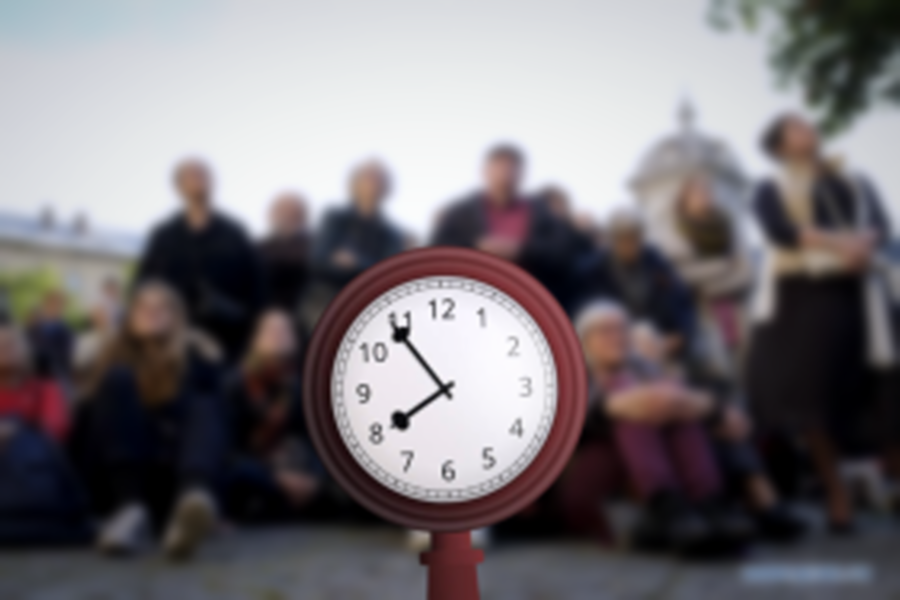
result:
{"hour": 7, "minute": 54}
